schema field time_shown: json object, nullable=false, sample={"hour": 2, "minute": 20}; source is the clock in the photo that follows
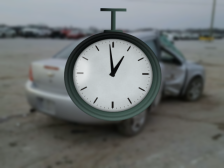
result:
{"hour": 12, "minute": 59}
